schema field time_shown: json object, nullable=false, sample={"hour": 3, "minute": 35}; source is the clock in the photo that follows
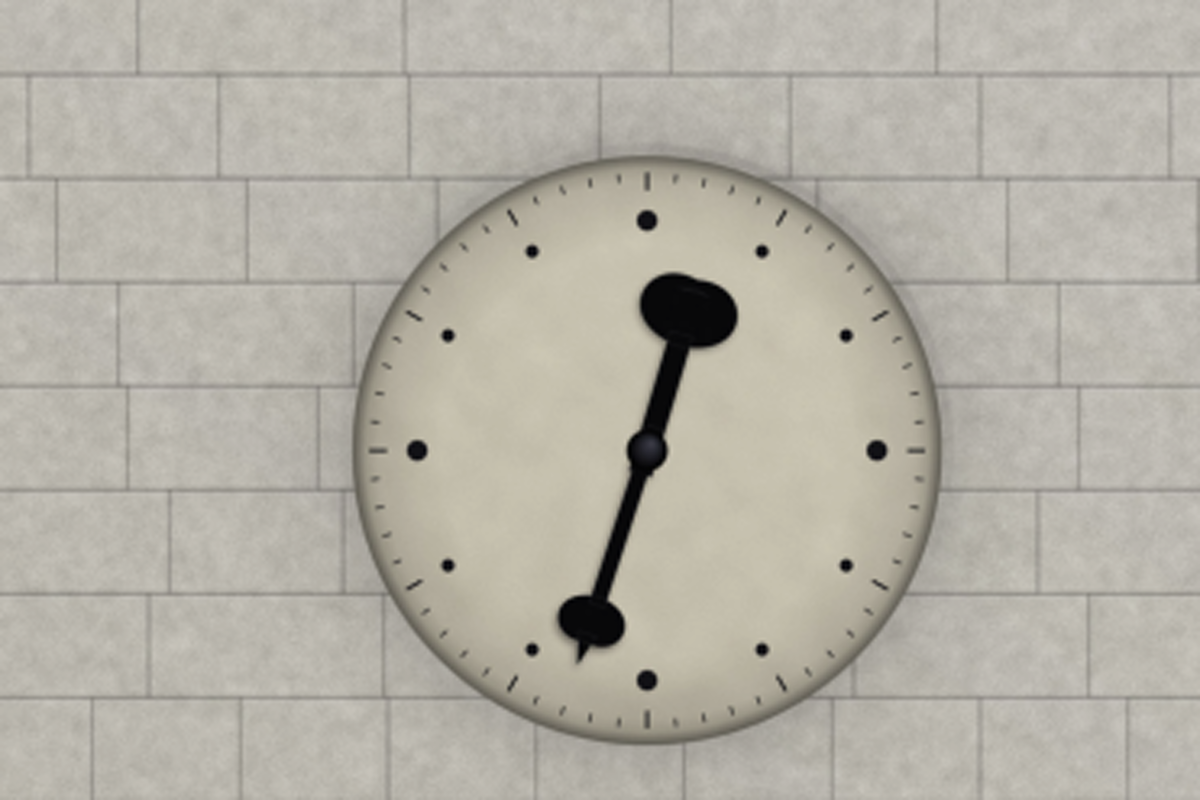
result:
{"hour": 12, "minute": 33}
